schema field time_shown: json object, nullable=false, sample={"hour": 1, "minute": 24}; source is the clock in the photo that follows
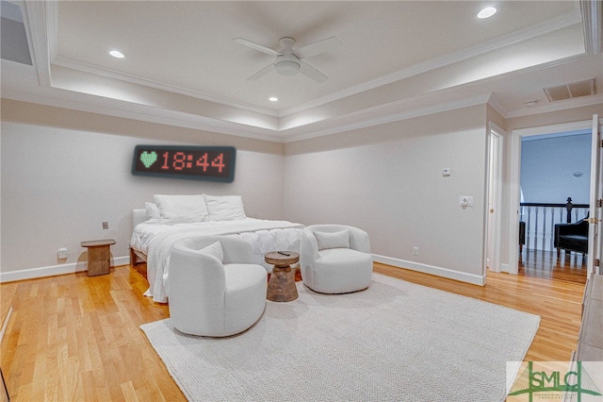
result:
{"hour": 18, "minute": 44}
